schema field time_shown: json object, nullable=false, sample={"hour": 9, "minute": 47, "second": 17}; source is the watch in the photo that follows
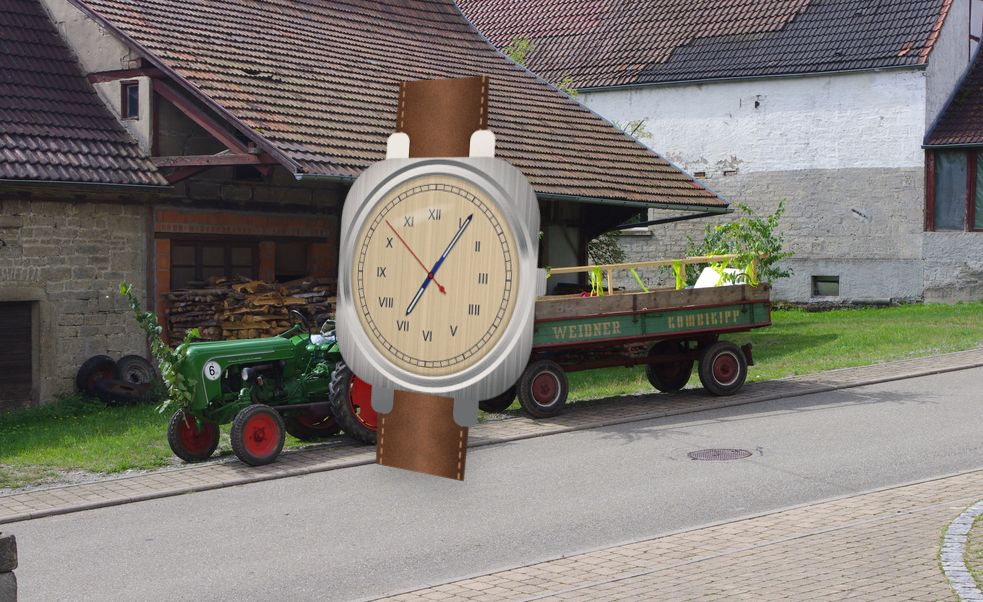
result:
{"hour": 7, "minute": 5, "second": 52}
